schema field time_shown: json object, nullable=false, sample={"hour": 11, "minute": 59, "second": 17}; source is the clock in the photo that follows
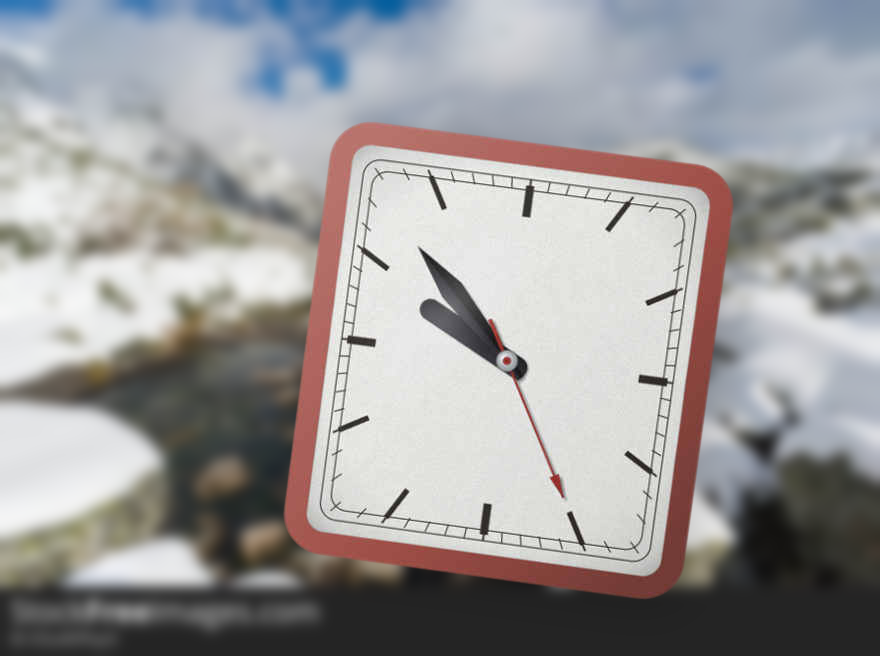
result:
{"hour": 9, "minute": 52, "second": 25}
